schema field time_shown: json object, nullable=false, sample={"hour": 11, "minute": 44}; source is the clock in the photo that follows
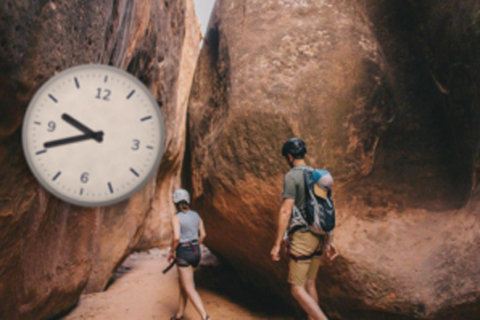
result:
{"hour": 9, "minute": 41}
